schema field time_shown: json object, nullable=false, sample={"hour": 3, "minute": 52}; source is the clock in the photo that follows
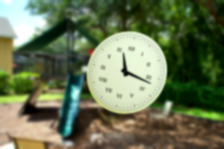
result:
{"hour": 11, "minute": 17}
